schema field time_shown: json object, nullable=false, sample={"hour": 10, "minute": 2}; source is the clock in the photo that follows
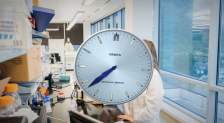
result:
{"hour": 7, "minute": 38}
